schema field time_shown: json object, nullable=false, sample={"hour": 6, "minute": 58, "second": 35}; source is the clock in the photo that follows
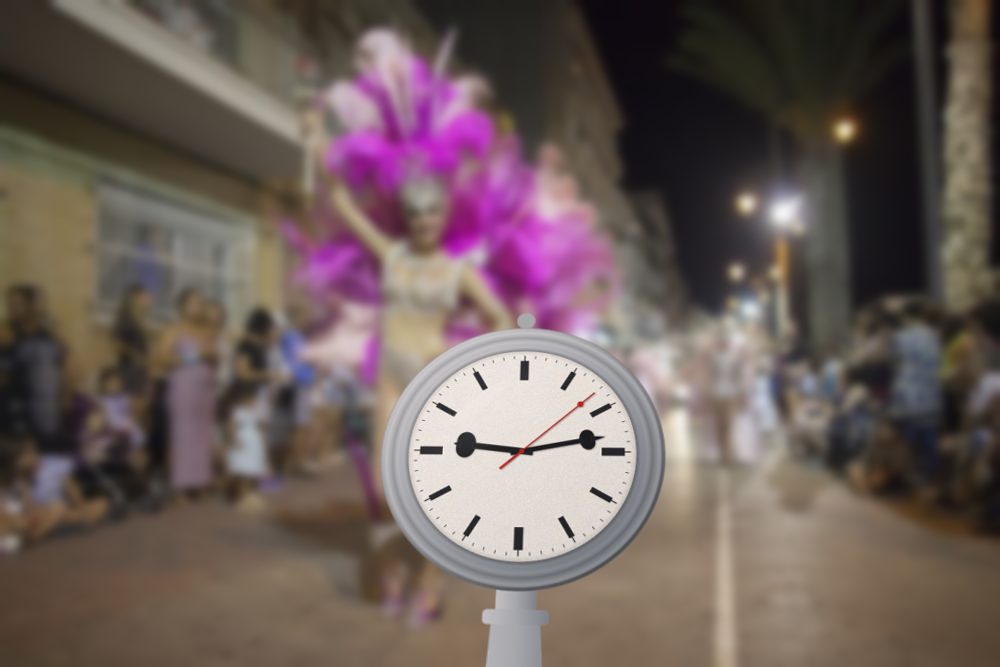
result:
{"hour": 9, "minute": 13, "second": 8}
